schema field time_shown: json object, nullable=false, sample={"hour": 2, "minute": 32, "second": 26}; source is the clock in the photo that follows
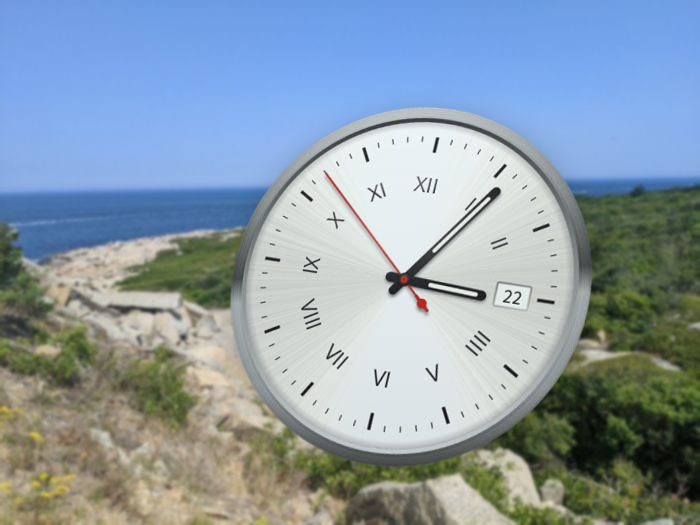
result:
{"hour": 3, "minute": 5, "second": 52}
